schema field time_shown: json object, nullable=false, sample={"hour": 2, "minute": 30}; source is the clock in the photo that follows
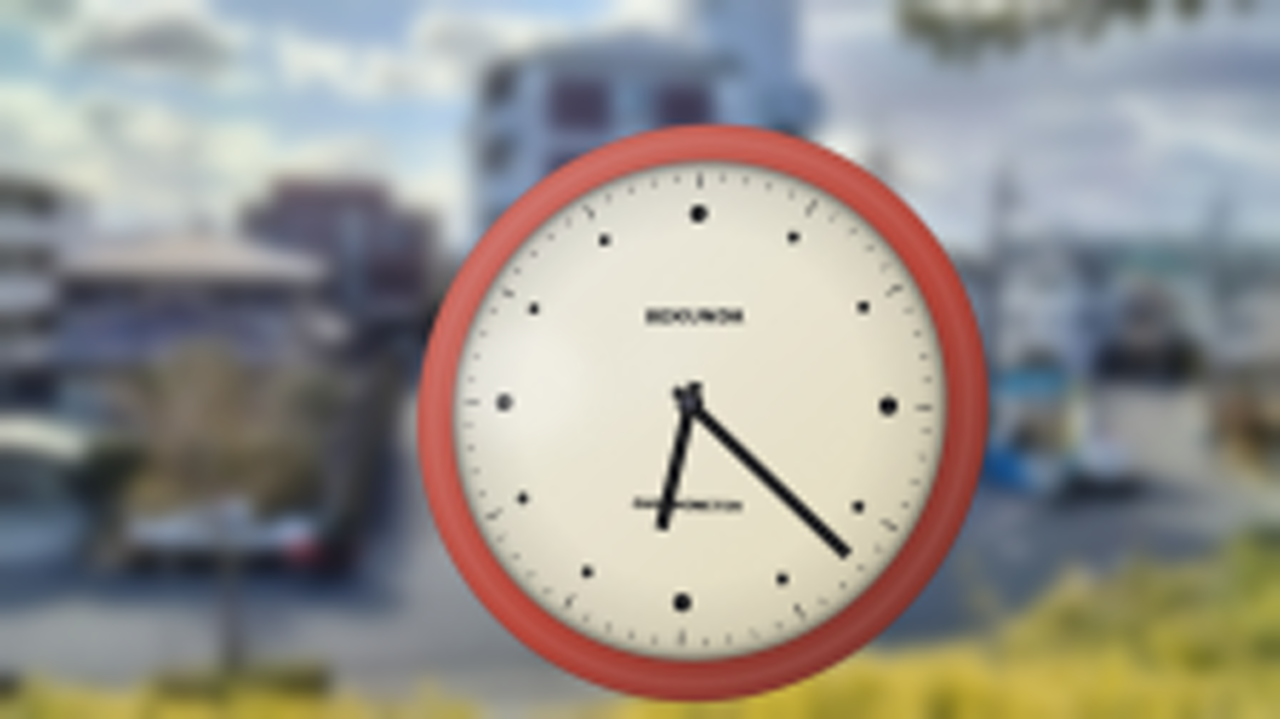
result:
{"hour": 6, "minute": 22}
